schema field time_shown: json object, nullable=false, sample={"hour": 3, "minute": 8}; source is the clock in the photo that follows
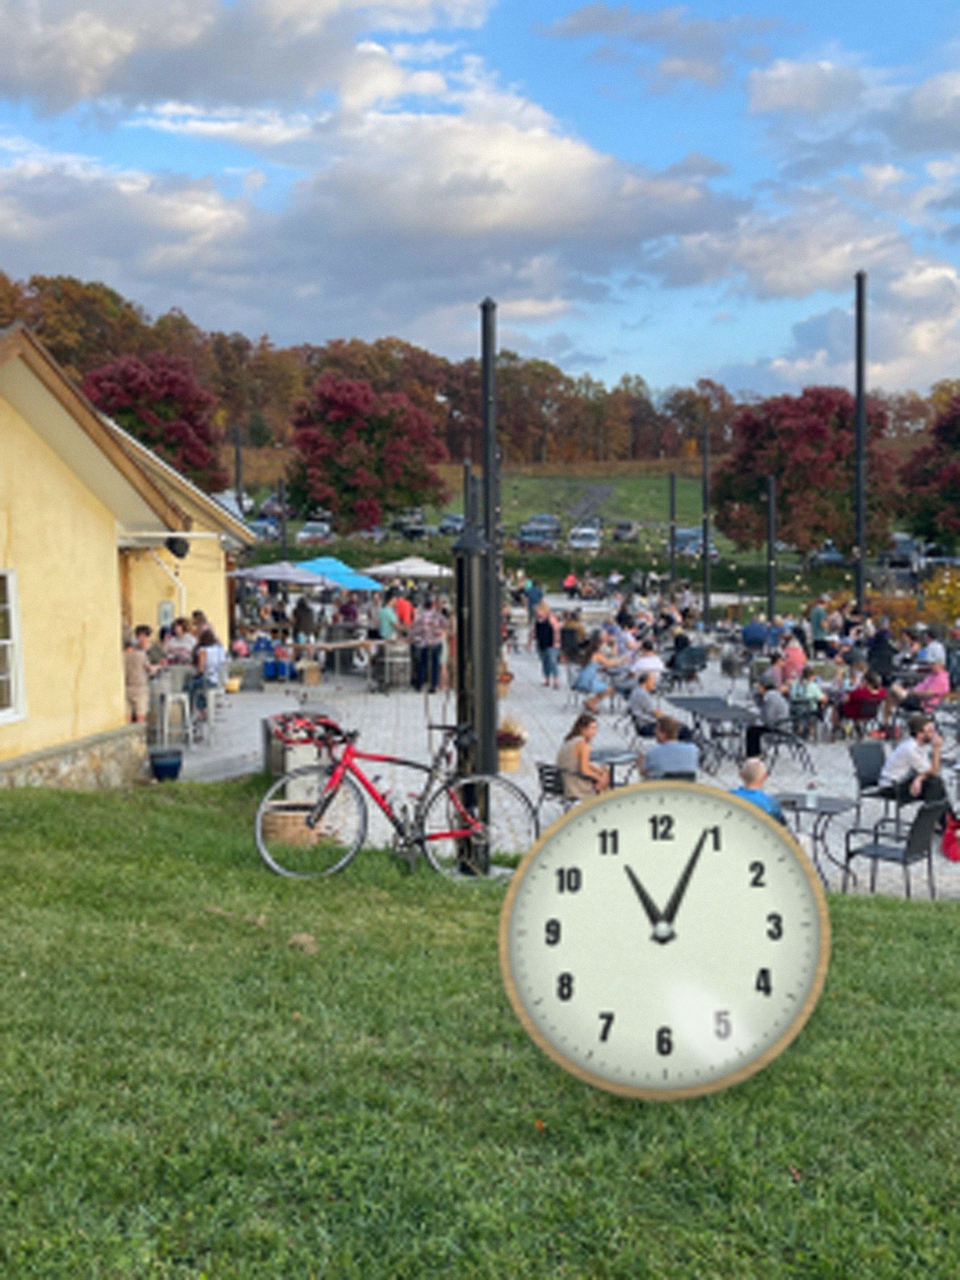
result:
{"hour": 11, "minute": 4}
